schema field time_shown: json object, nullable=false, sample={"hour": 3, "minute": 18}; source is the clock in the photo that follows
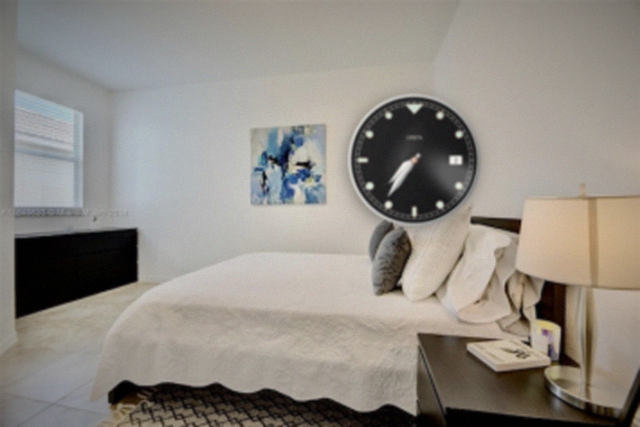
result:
{"hour": 7, "minute": 36}
